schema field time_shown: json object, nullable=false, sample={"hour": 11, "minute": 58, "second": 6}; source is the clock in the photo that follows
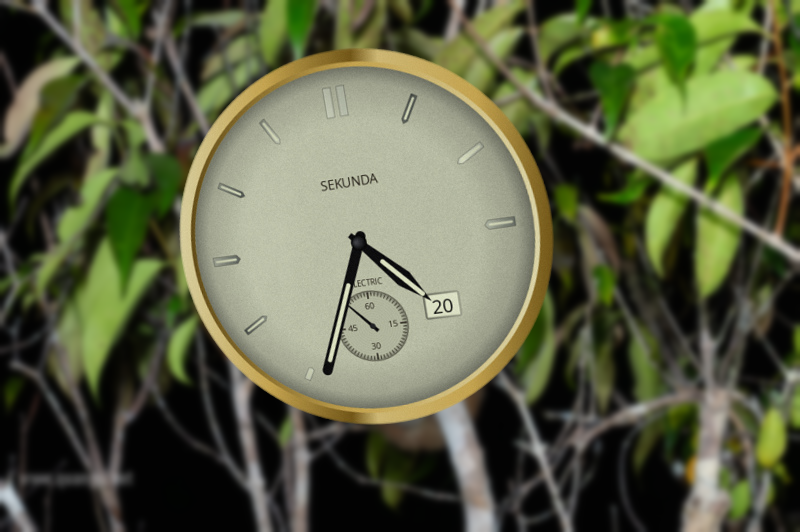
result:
{"hour": 4, "minute": 33, "second": 53}
